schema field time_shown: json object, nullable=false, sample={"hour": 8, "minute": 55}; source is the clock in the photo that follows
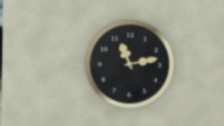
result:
{"hour": 11, "minute": 13}
